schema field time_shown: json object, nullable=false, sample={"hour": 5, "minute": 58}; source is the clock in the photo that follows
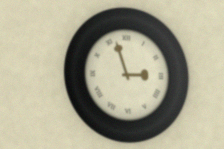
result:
{"hour": 2, "minute": 57}
